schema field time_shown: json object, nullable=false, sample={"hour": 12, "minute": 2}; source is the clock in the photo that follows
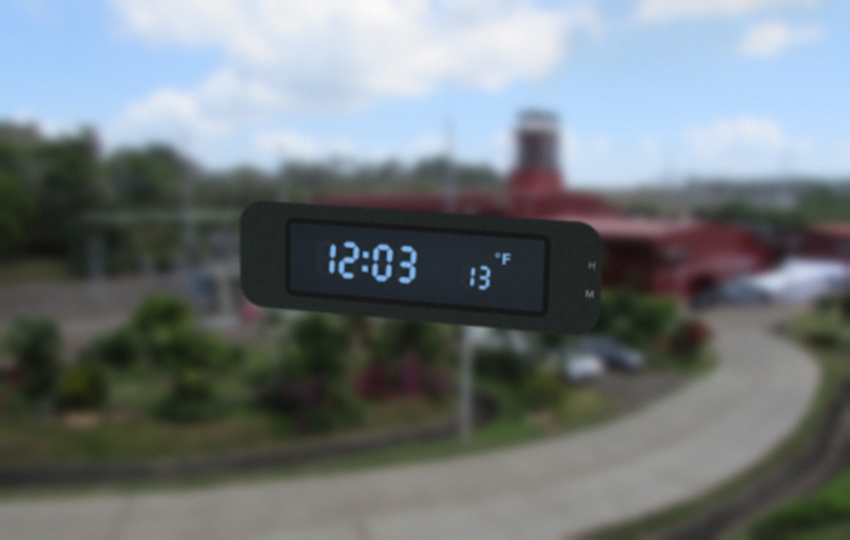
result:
{"hour": 12, "minute": 3}
